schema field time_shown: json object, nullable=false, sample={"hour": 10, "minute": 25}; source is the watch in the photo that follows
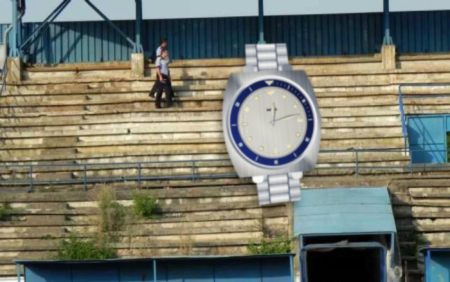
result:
{"hour": 12, "minute": 13}
